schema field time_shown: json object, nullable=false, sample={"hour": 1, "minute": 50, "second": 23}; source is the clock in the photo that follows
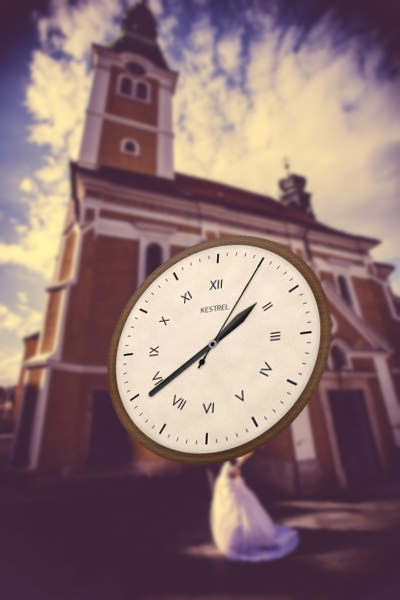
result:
{"hour": 1, "minute": 39, "second": 5}
